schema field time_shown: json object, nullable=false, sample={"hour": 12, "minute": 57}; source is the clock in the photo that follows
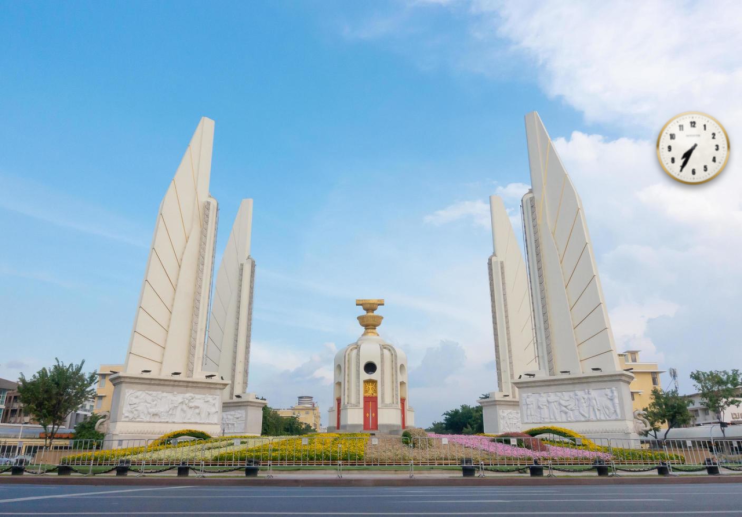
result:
{"hour": 7, "minute": 35}
